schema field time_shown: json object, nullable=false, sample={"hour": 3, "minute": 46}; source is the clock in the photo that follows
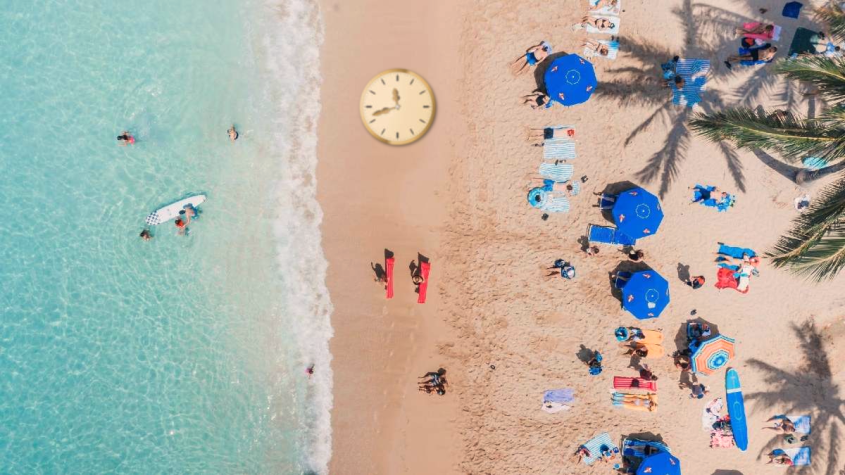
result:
{"hour": 11, "minute": 42}
